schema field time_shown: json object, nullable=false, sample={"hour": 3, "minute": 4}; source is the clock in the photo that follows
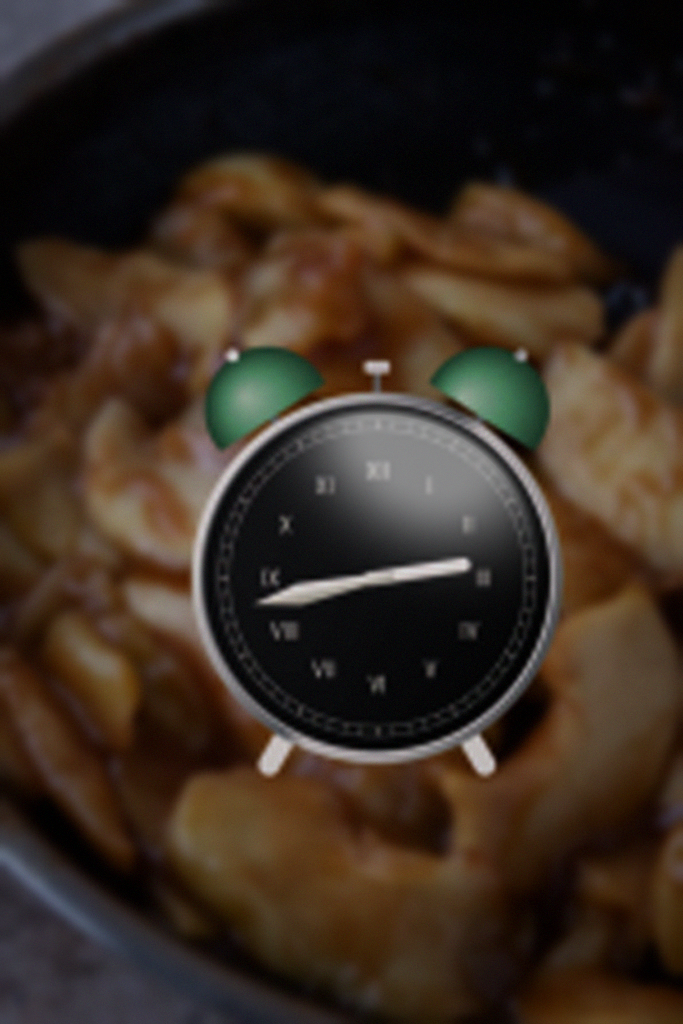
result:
{"hour": 2, "minute": 43}
